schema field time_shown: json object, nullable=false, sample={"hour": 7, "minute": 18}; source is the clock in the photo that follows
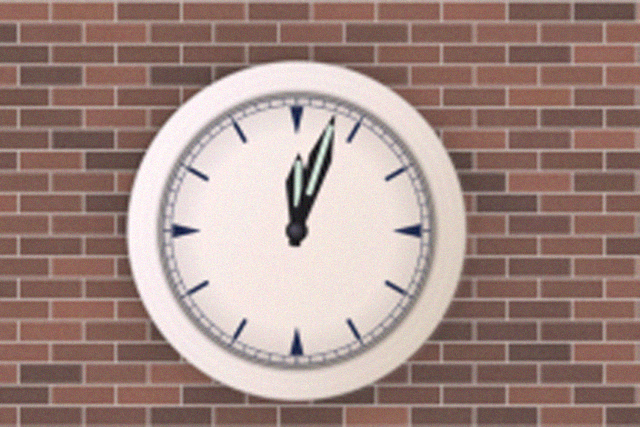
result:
{"hour": 12, "minute": 3}
